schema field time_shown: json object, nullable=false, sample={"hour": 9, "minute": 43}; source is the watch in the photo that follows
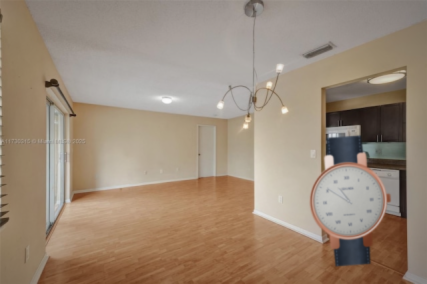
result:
{"hour": 10, "minute": 51}
